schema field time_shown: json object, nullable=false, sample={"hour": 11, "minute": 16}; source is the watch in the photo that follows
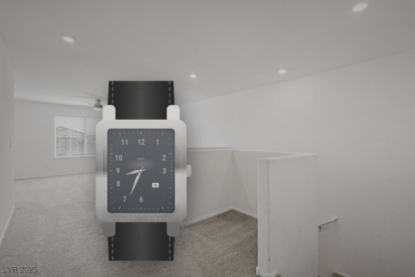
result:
{"hour": 8, "minute": 34}
